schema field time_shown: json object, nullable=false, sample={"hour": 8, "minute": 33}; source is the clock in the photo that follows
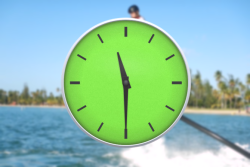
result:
{"hour": 11, "minute": 30}
